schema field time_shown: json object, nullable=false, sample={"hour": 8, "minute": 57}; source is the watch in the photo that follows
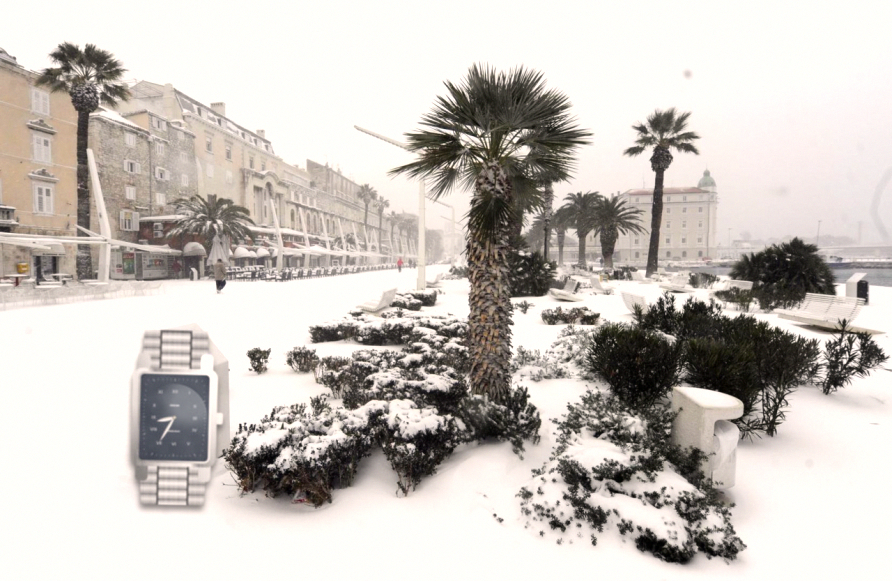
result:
{"hour": 8, "minute": 35}
